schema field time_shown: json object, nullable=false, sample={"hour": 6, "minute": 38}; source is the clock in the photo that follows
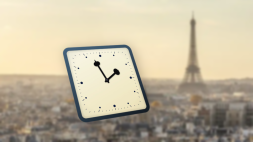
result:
{"hour": 1, "minute": 57}
